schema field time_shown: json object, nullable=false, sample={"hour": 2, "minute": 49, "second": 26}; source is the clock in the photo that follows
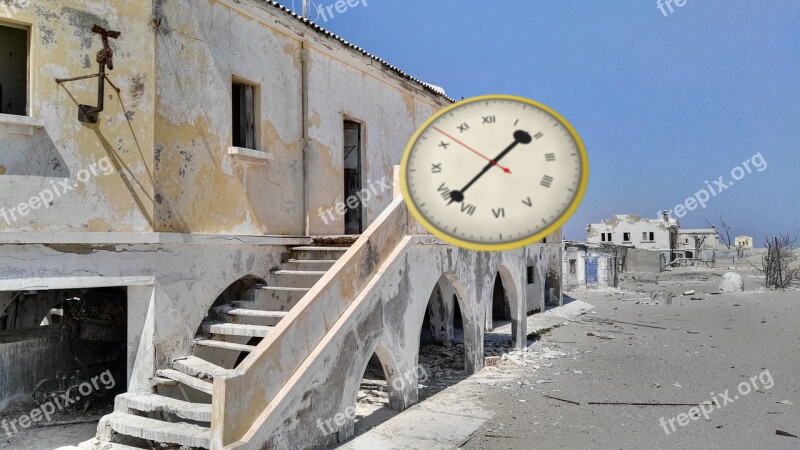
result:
{"hour": 1, "minute": 37, "second": 52}
